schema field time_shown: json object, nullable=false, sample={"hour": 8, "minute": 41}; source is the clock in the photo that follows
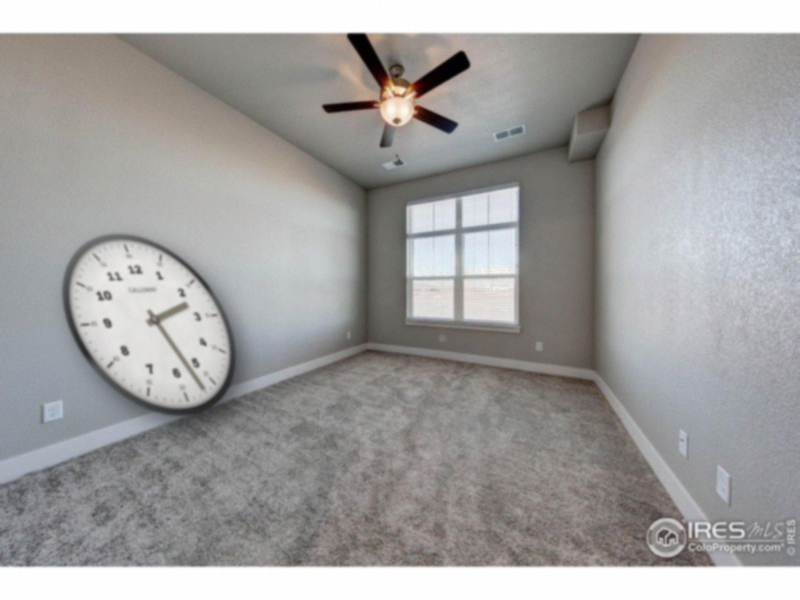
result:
{"hour": 2, "minute": 27}
